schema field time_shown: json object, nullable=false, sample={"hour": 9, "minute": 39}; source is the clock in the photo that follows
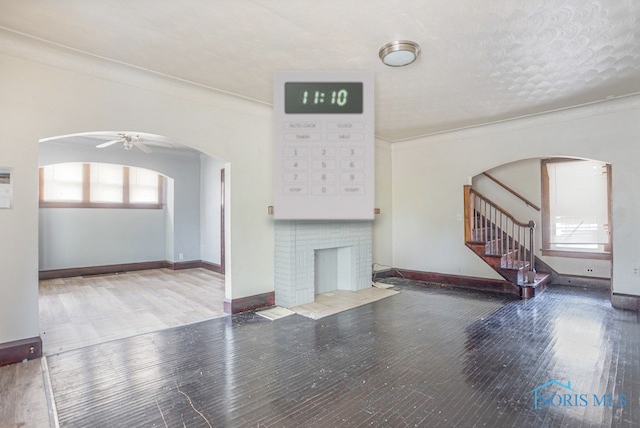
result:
{"hour": 11, "minute": 10}
